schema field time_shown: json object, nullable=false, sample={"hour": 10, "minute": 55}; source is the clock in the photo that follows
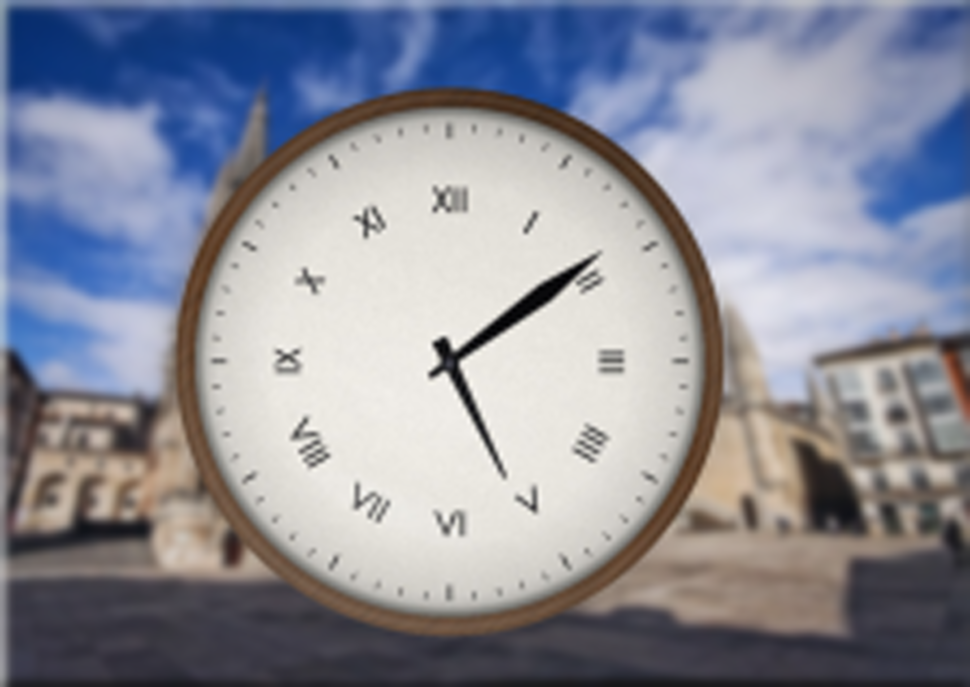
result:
{"hour": 5, "minute": 9}
